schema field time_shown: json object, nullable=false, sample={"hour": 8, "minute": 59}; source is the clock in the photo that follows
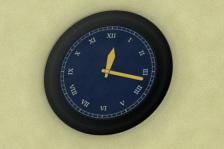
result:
{"hour": 12, "minute": 17}
